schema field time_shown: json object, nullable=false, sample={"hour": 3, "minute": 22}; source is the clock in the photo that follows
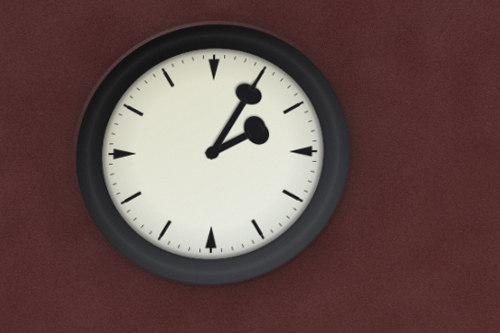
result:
{"hour": 2, "minute": 5}
